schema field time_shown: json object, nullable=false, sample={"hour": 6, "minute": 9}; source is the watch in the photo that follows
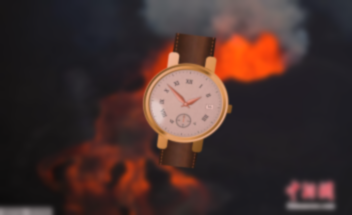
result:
{"hour": 1, "minute": 52}
